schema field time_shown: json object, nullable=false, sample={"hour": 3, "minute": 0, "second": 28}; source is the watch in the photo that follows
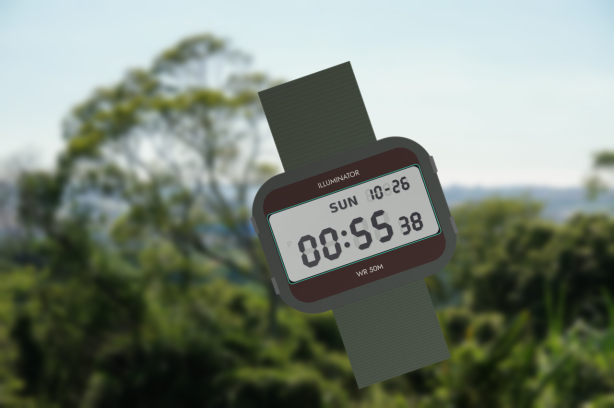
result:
{"hour": 0, "minute": 55, "second": 38}
